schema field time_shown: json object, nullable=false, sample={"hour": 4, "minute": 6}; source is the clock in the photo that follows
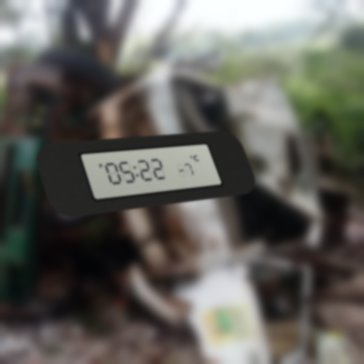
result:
{"hour": 5, "minute": 22}
